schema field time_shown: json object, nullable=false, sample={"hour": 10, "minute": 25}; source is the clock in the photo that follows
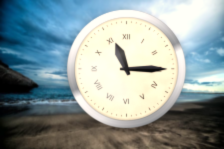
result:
{"hour": 11, "minute": 15}
